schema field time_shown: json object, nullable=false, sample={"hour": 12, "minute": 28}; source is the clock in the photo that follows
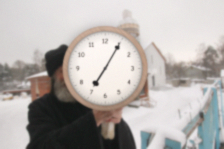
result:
{"hour": 7, "minute": 5}
